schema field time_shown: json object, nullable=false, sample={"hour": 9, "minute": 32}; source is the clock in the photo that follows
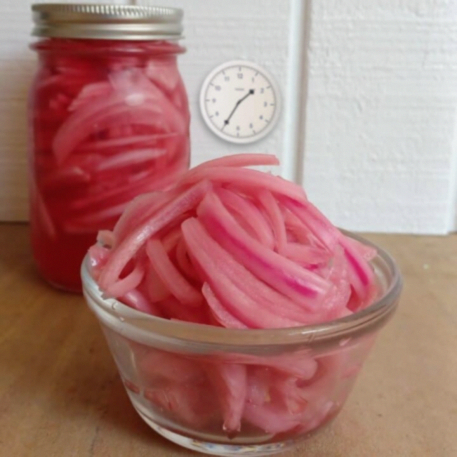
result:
{"hour": 1, "minute": 35}
